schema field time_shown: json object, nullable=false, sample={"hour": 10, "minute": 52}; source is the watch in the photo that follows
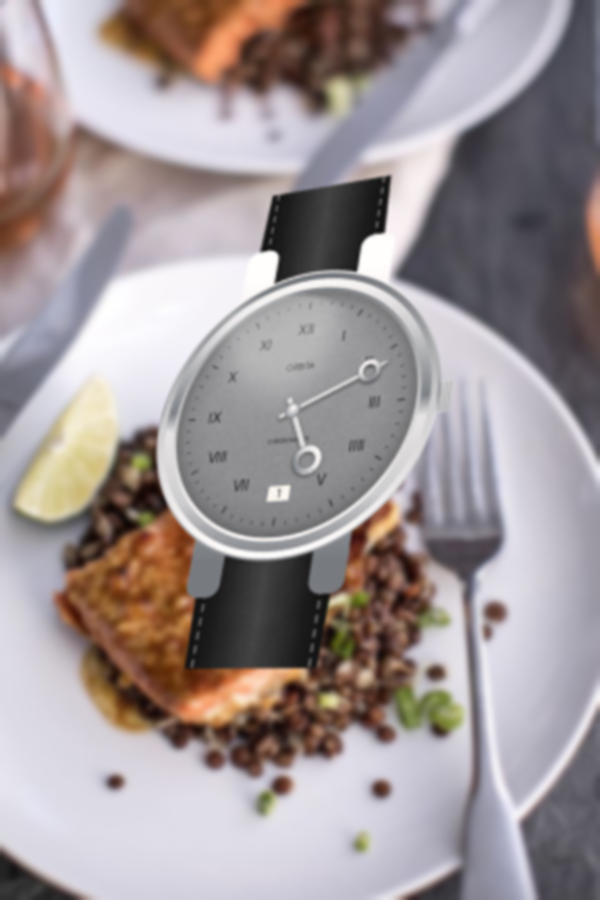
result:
{"hour": 5, "minute": 11}
